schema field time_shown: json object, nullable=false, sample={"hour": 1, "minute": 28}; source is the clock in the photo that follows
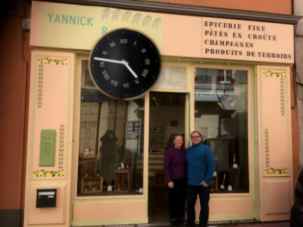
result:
{"hour": 4, "minute": 47}
